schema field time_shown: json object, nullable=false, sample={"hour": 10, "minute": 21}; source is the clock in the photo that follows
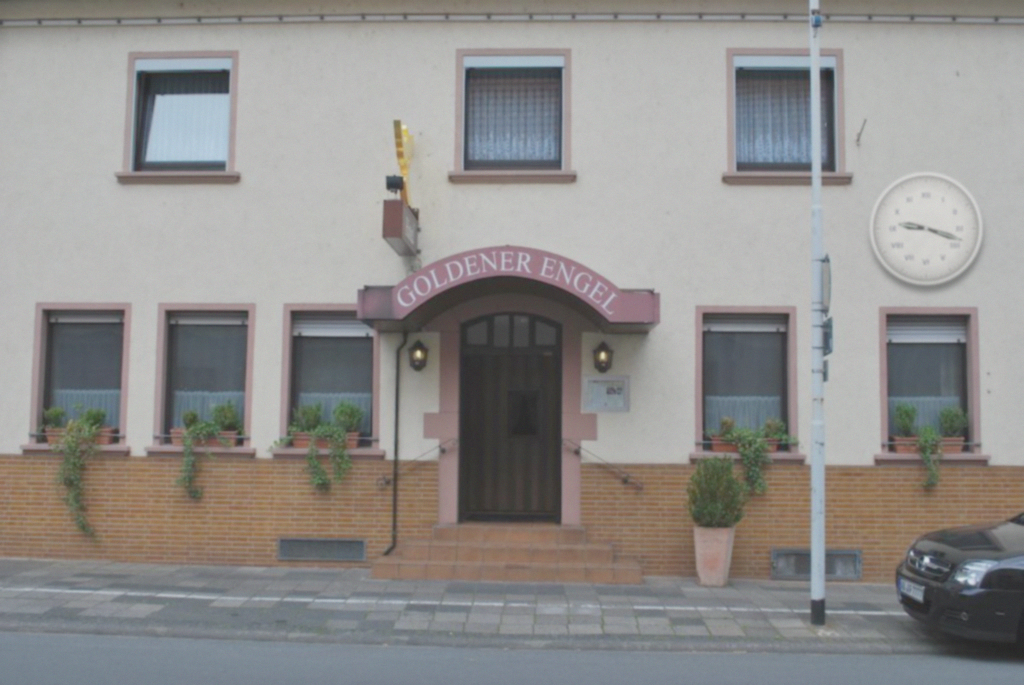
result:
{"hour": 9, "minute": 18}
